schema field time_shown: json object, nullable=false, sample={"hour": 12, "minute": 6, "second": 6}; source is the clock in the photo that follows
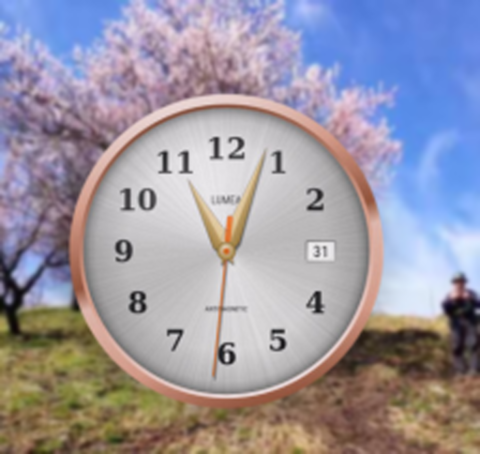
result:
{"hour": 11, "minute": 3, "second": 31}
